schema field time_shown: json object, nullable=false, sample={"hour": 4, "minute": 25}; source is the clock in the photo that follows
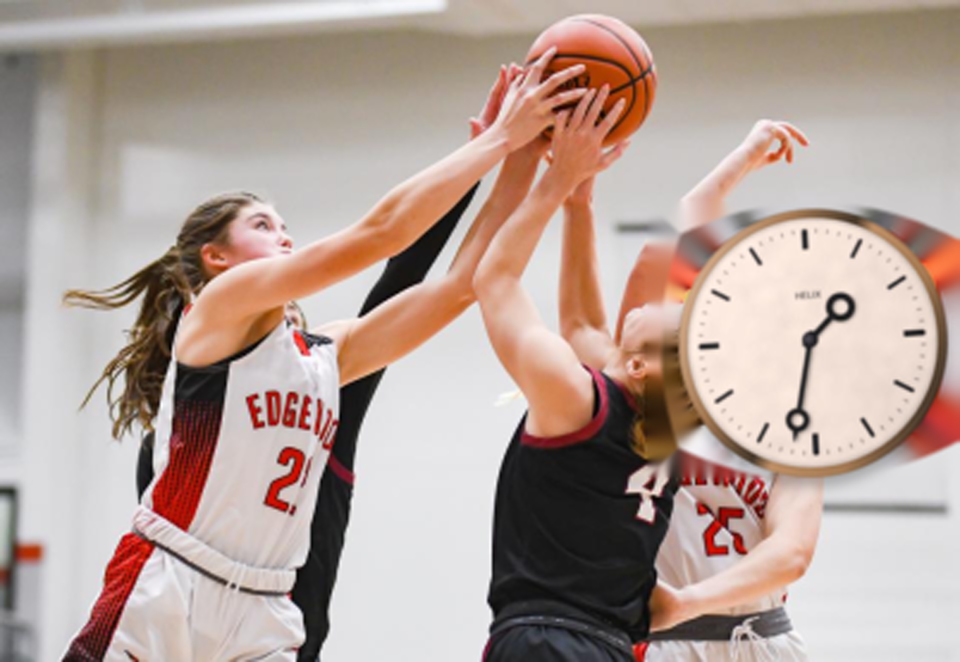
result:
{"hour": 1, "minute": 32}
